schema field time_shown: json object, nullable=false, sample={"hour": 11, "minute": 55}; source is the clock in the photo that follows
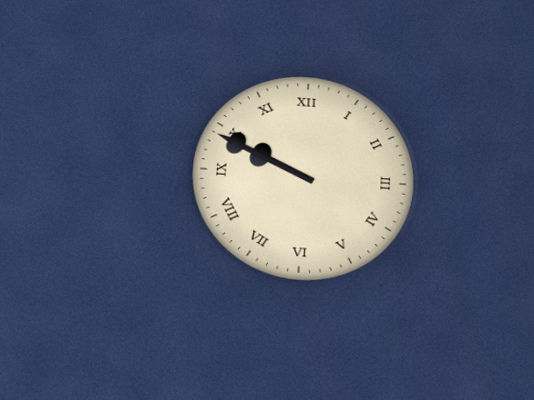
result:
{"hour": 9, "minute": 49}
